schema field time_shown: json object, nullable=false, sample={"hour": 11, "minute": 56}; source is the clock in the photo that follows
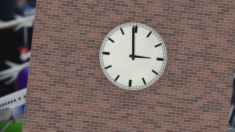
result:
{"hour": 2, "minute": 59}
